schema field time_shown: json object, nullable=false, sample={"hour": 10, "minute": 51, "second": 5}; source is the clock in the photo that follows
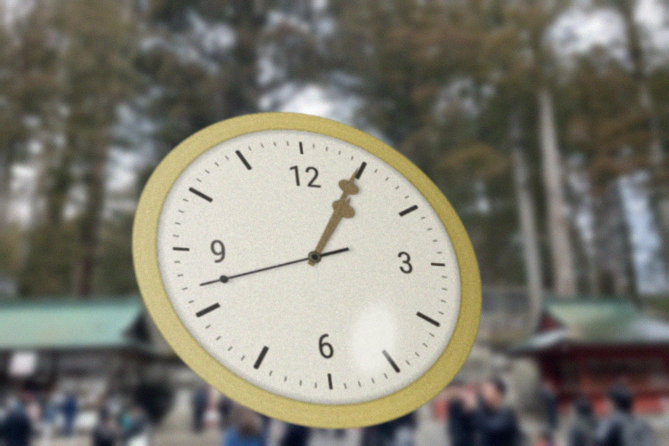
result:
{"hour": 1, "minute": 4, "second": 42}
